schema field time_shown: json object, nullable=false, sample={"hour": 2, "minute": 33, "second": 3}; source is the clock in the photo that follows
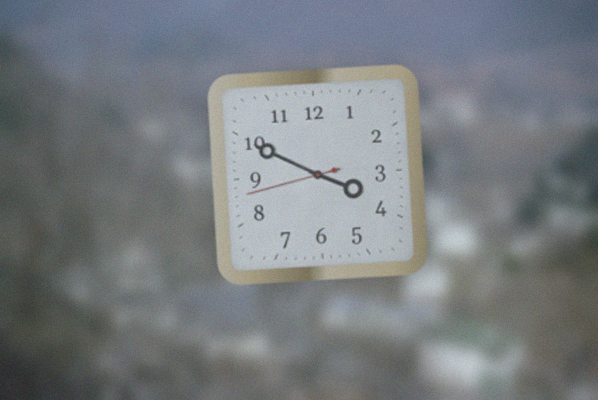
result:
{"hour": 3, "minute": 49, "second": 43}
